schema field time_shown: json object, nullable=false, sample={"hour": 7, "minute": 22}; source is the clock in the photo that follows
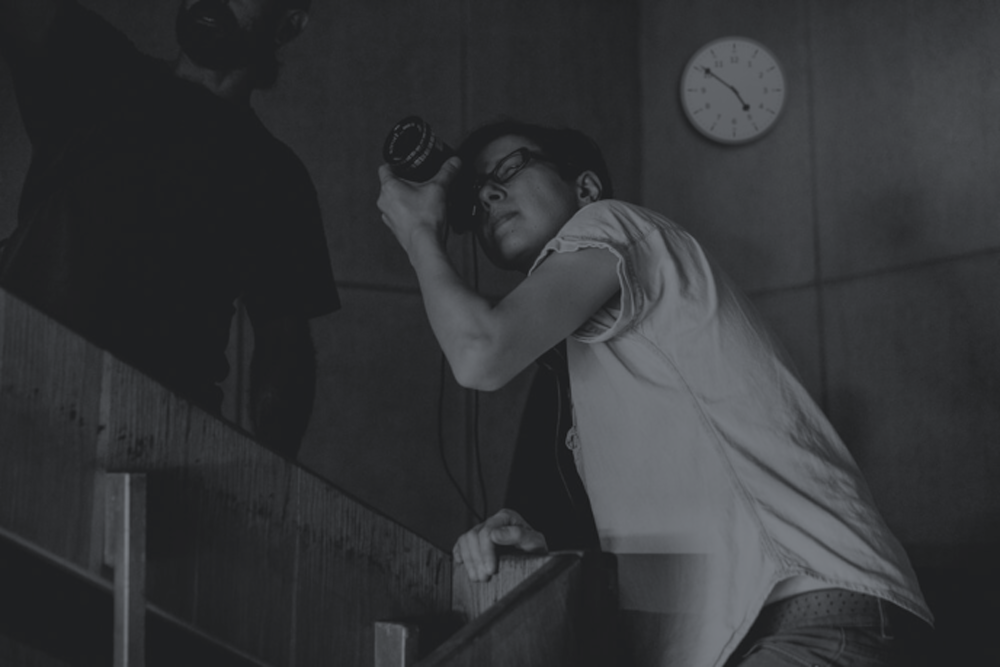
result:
{"hour": 4, "minute": 51}
